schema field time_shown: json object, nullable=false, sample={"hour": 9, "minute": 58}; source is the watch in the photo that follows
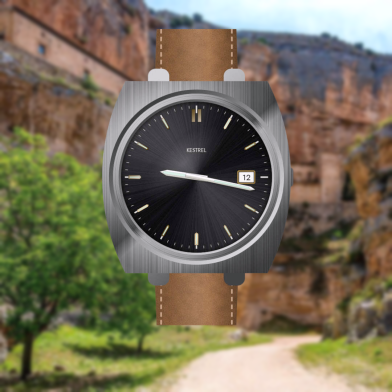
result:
{"hour": 9, "minute": 17}
